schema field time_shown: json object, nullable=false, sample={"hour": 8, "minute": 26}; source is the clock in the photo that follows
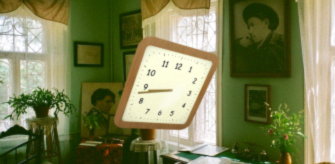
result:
{"hour": 8, "minute": 43}
